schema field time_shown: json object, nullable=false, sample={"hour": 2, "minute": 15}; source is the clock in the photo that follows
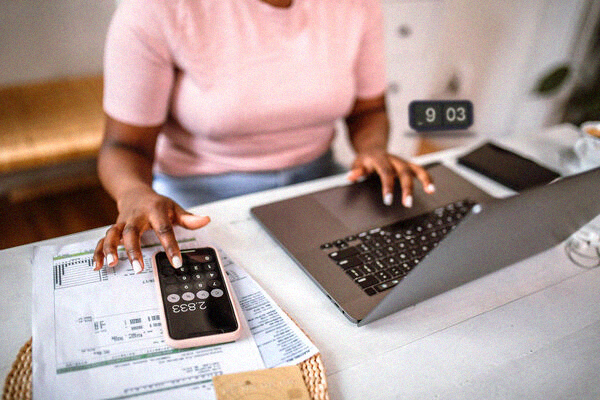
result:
{"hour": 9, "minute": 3}
